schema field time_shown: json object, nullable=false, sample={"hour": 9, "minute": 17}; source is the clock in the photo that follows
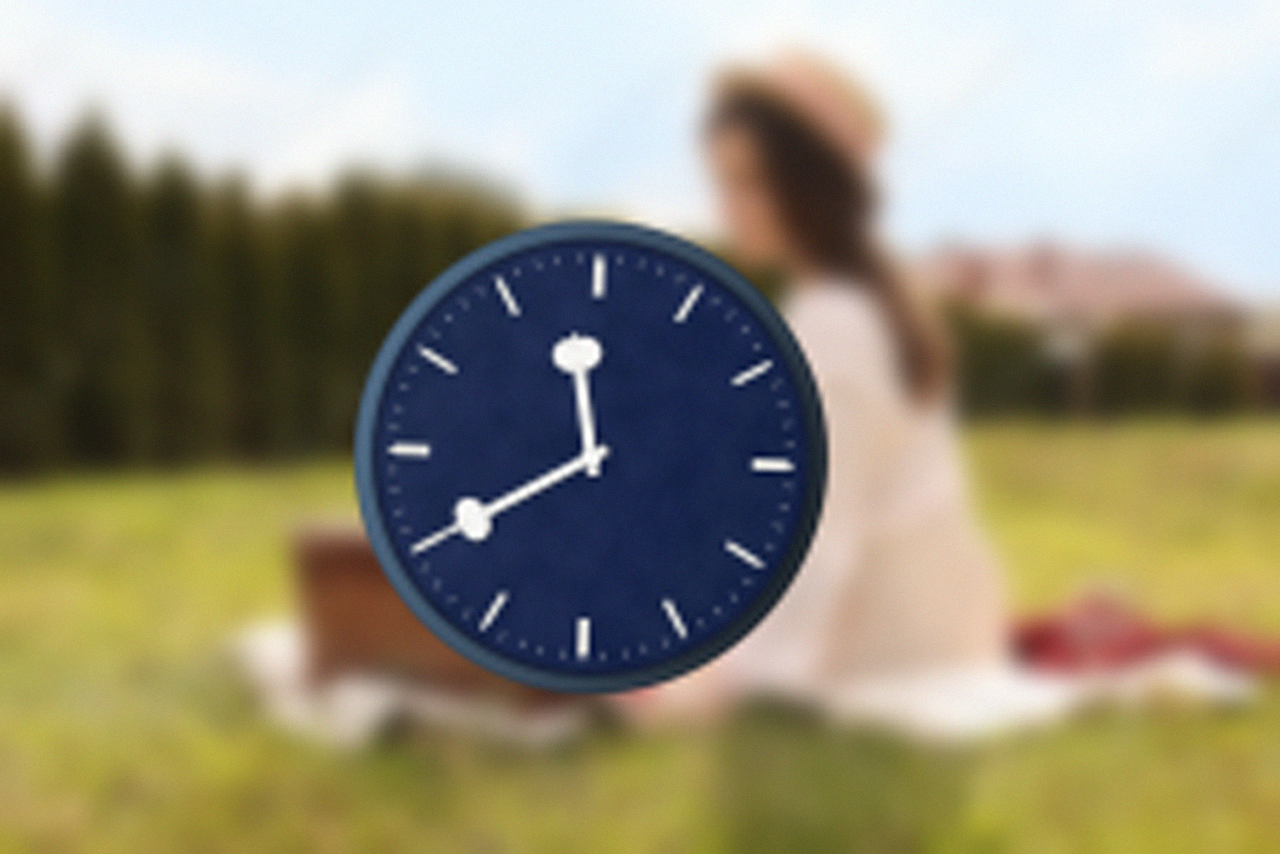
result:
{"hour": 11, "minute": 40}
